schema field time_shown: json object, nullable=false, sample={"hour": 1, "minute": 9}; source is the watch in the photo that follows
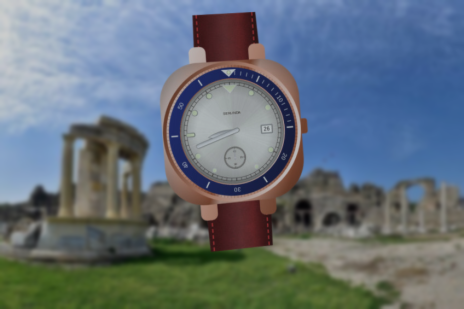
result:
{"hour": 8, "minute": 42}
